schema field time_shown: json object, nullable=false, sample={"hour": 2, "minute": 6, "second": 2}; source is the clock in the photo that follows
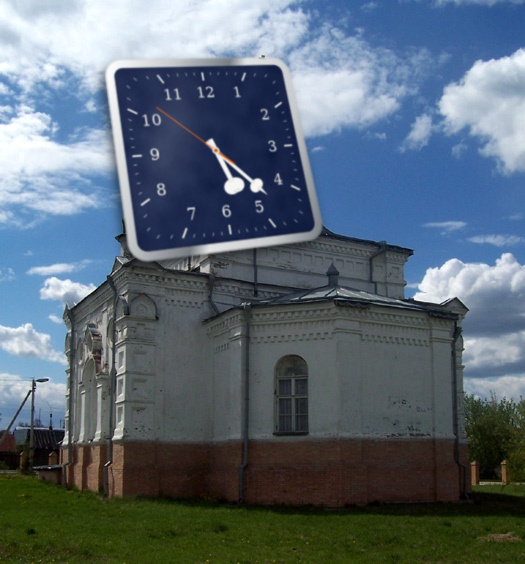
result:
{"hour": 5, "minute": 22, "second": 52}
